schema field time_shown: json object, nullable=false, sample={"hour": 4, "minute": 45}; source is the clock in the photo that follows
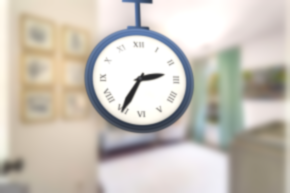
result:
{"hour": 2, "minute": 35}
